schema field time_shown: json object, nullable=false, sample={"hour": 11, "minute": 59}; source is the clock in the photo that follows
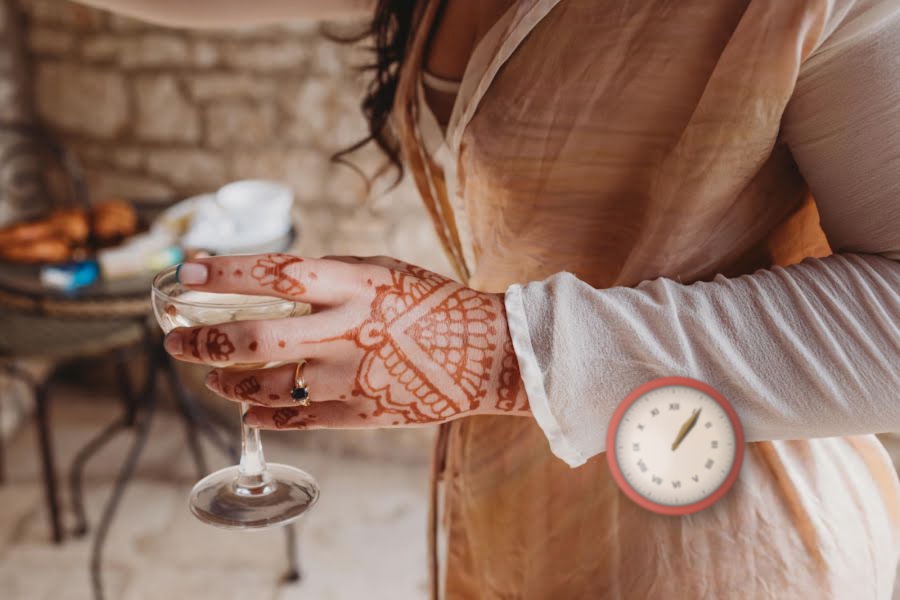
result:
{"hour": 1, "minute": 6}
